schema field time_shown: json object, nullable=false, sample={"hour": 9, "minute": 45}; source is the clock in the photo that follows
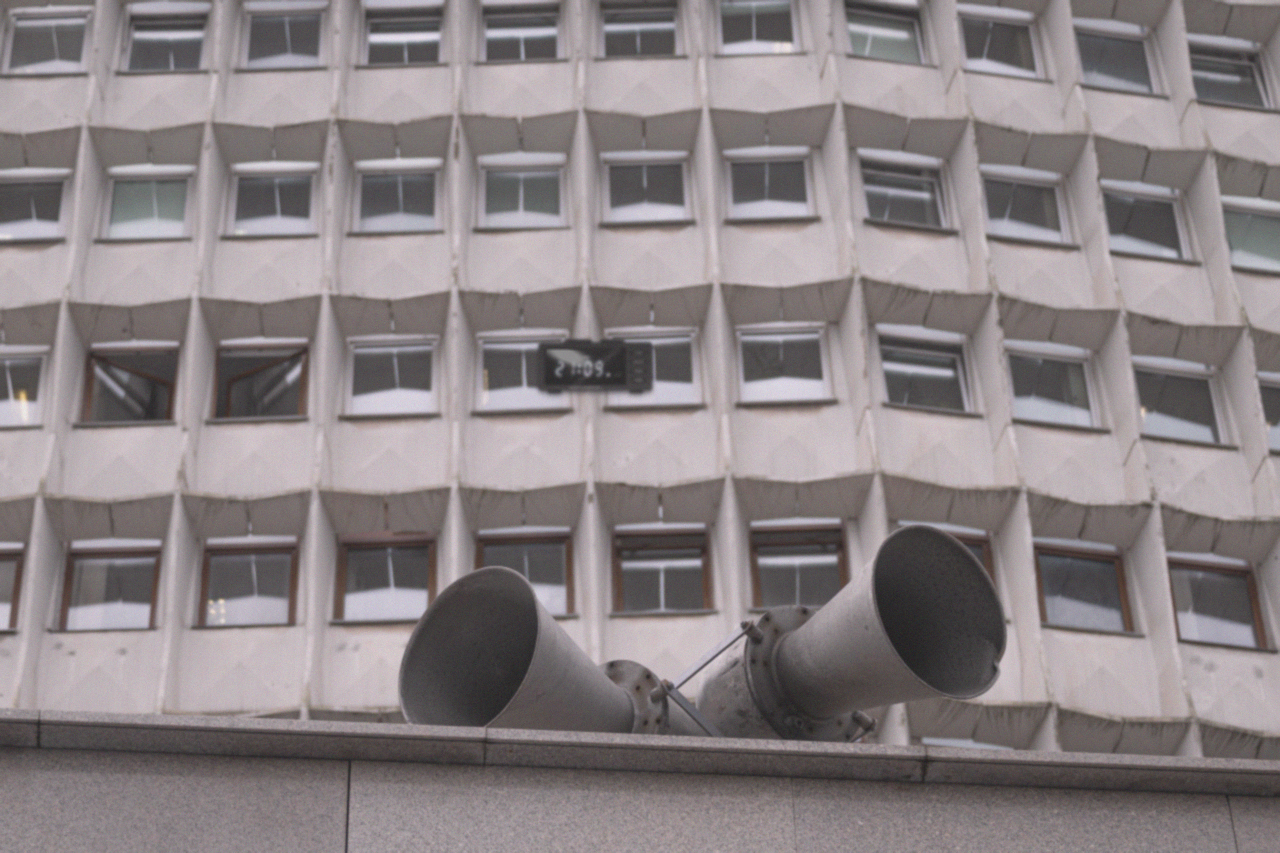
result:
{"hour": 21, "minute": 9}
